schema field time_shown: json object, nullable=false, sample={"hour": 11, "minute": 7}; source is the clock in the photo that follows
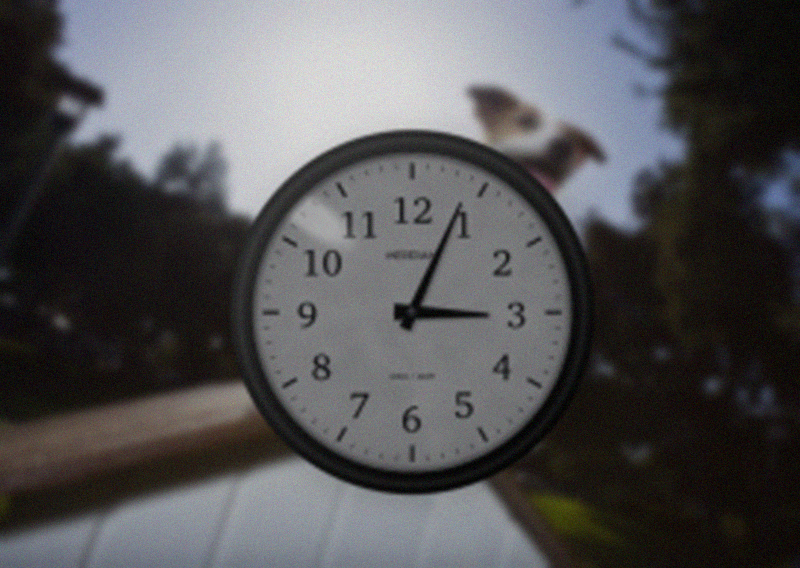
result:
{"hour": 3, "minute": 4}
